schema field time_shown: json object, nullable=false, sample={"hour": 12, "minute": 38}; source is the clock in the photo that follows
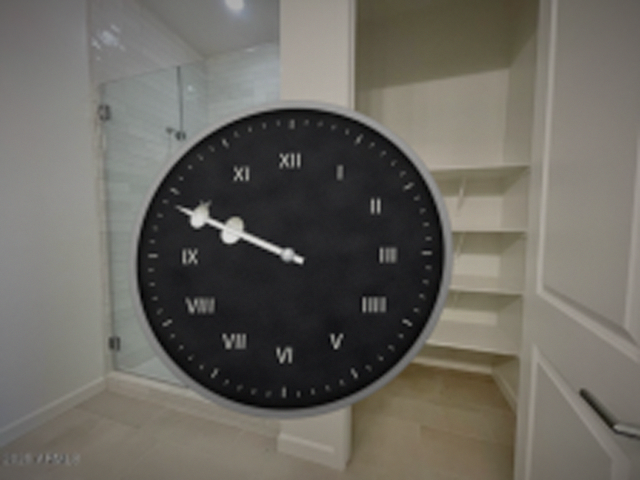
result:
{"hour": 9, "minute": 49}
